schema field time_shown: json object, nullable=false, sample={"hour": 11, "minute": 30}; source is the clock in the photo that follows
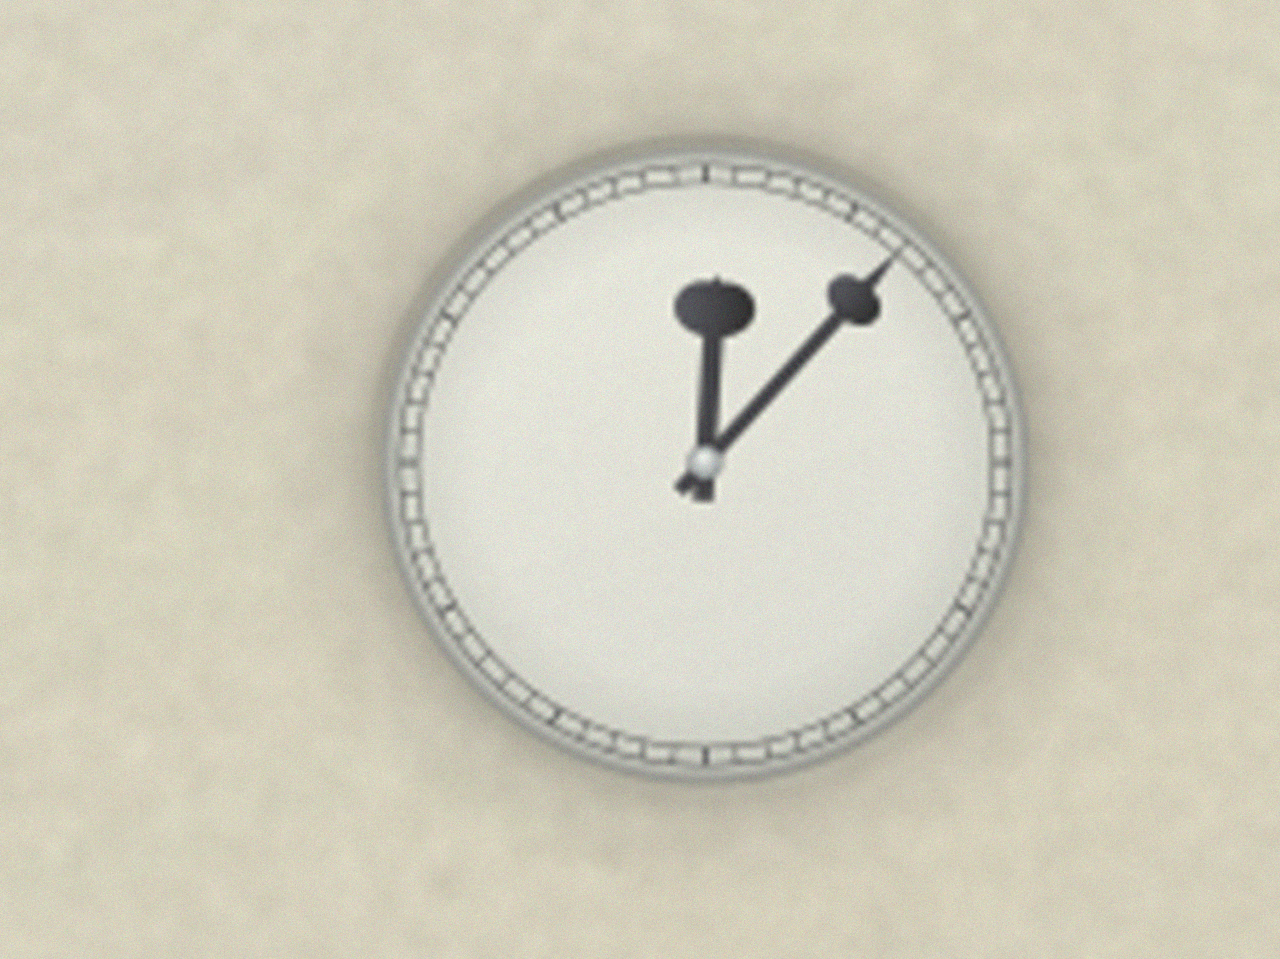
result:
{"hour": 12, "minute": 7}
